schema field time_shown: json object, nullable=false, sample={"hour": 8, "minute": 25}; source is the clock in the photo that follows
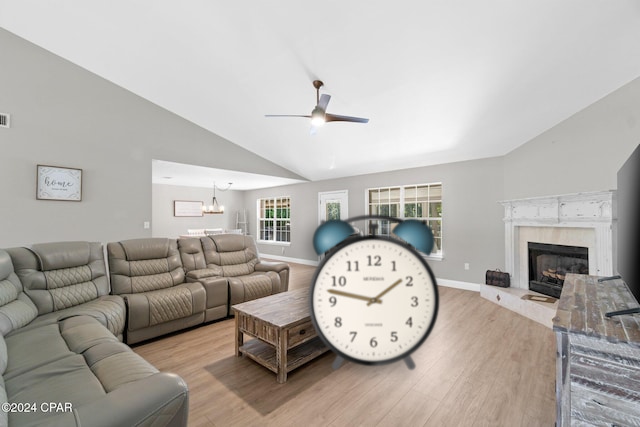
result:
{"hour": 1, "minute": 47}
